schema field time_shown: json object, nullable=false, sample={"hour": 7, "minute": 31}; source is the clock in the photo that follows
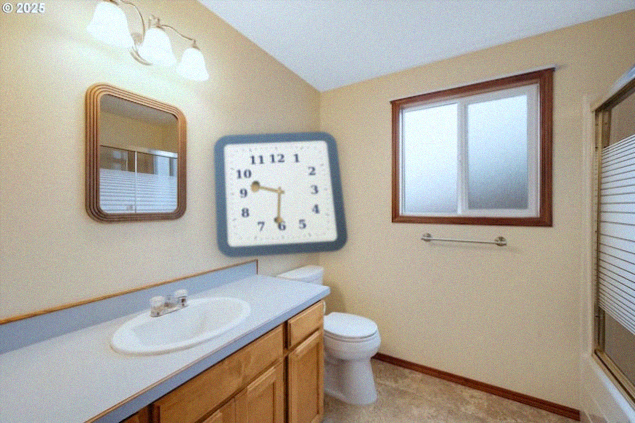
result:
{"hour": 9, "minute": 31}
